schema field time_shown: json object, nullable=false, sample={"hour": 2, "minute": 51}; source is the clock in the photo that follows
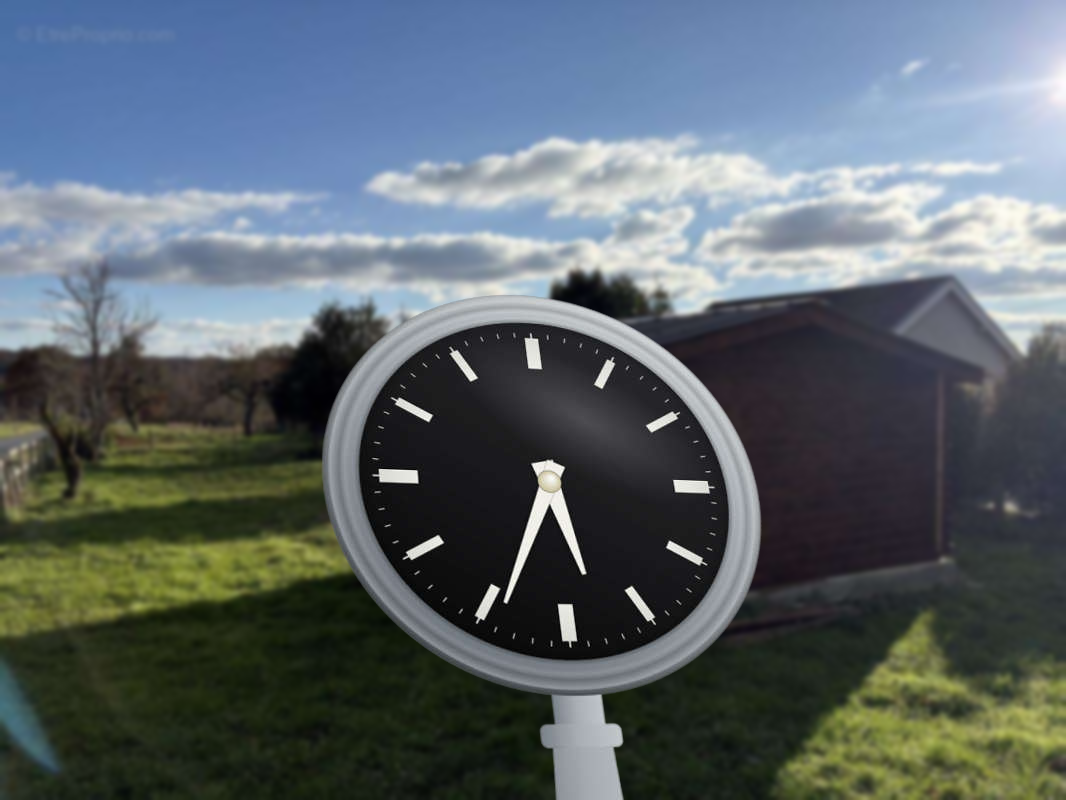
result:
{"hour": 5, "minute": 34}
